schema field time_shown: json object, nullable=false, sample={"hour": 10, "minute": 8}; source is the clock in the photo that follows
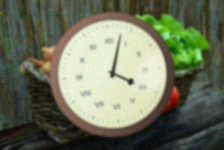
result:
{"hour": 4, "minute": 3}
